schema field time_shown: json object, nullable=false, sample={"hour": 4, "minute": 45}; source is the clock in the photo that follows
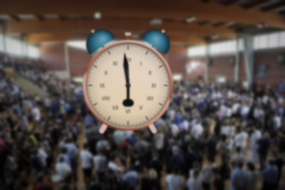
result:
{"hour": 5, "minute": 59}
